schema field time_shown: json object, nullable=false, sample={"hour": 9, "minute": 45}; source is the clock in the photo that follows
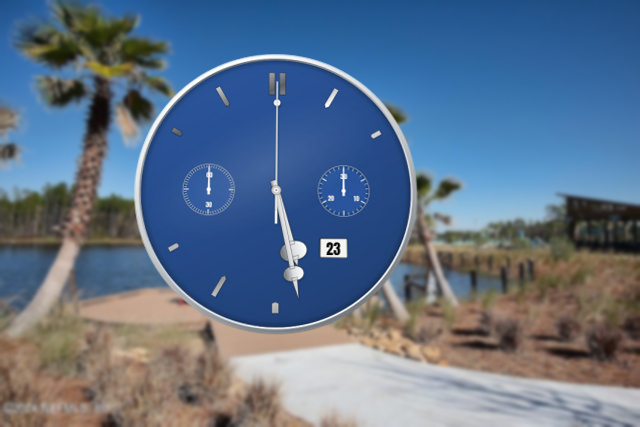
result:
{"hour": 5, "minute": 28}
